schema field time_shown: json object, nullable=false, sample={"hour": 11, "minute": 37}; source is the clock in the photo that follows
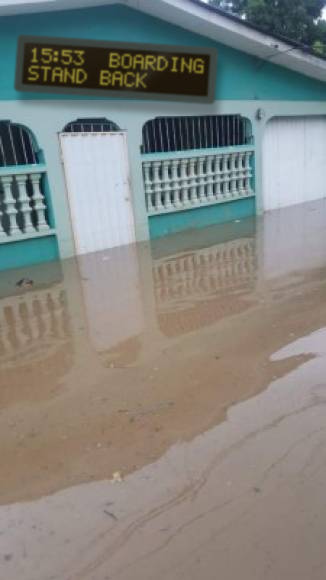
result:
{"hour": 15, "minute": 53}
